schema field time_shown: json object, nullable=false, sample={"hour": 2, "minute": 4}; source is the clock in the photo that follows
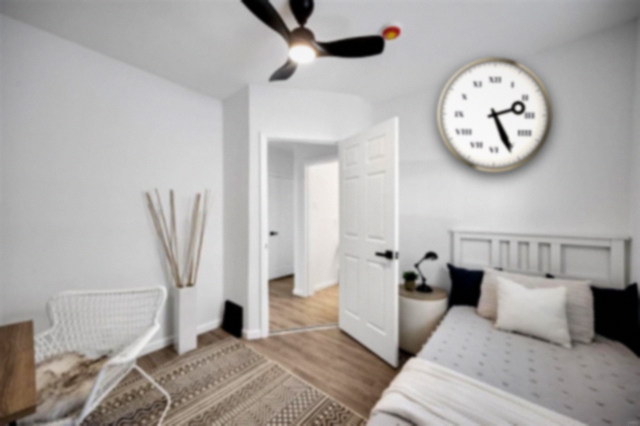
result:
{"hour": 2, "minute": 26}
